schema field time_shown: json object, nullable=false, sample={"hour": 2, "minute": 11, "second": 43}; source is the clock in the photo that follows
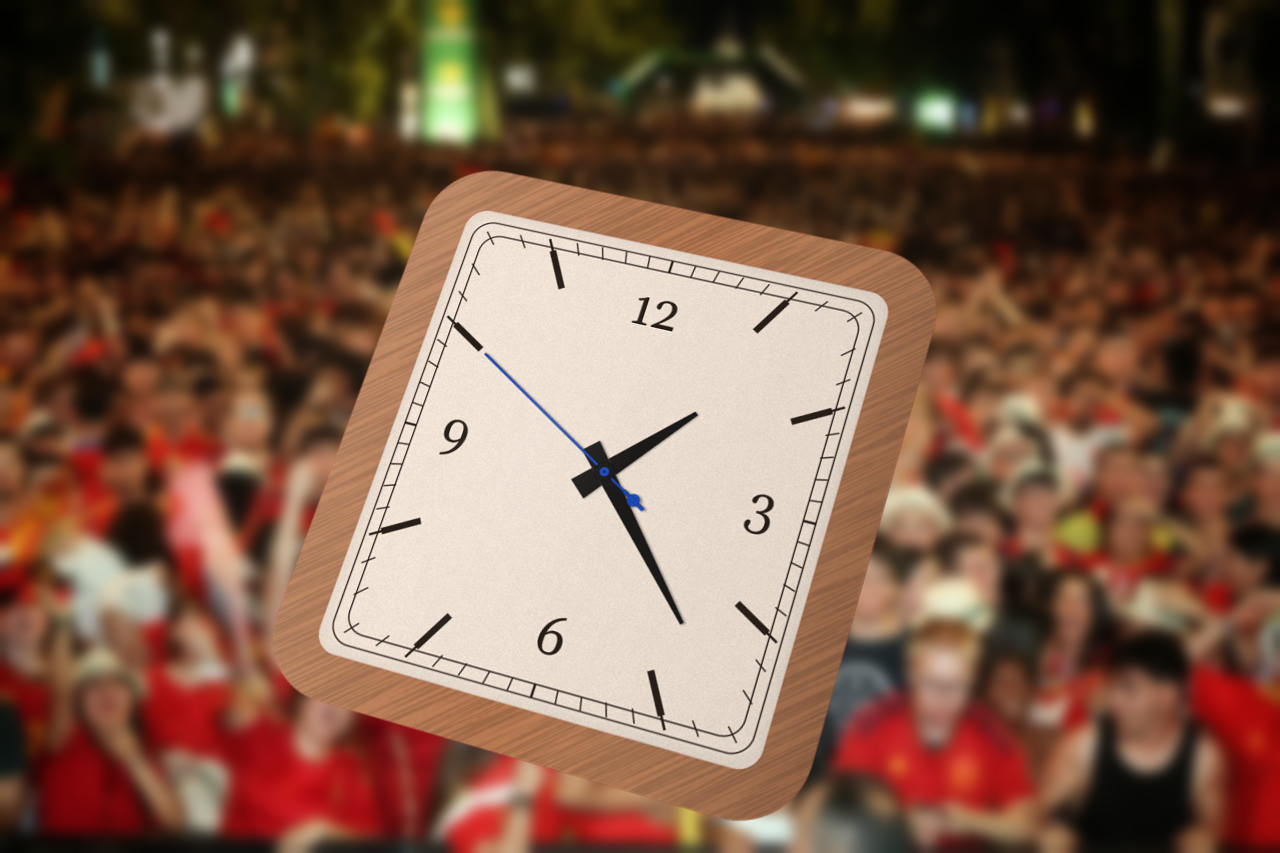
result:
{"hour": 1, "minute": 22, "second": 50}
